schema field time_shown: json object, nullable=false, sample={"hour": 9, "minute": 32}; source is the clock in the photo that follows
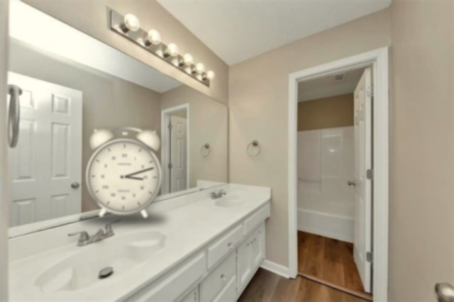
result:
{"hour": 3, "minute": 12}
